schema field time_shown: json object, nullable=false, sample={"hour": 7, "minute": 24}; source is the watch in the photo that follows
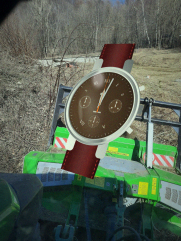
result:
{"hour": 12, "minute": 2}
